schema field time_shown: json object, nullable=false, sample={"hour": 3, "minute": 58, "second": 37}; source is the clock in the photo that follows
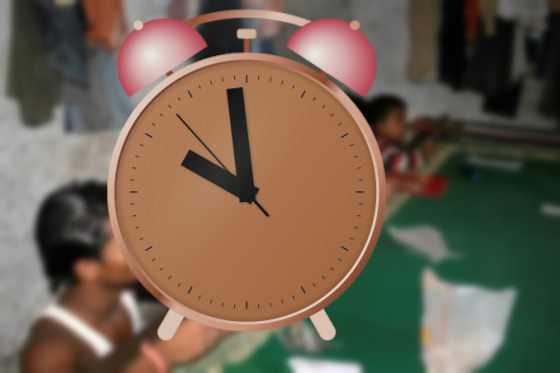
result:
{"hour": 9, "minute": 58, "second": 53}
